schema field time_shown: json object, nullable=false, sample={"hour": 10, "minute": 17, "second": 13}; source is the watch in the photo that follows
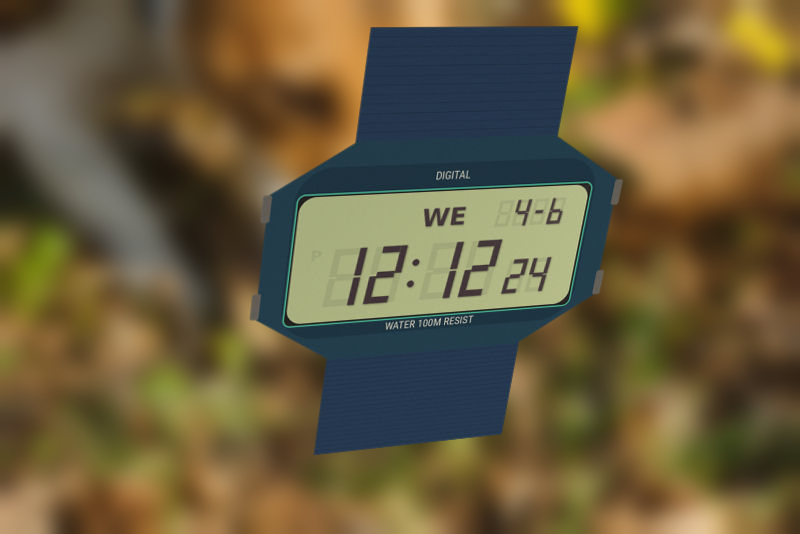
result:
{"hour": 12, "minute": 12, "second": 24}
